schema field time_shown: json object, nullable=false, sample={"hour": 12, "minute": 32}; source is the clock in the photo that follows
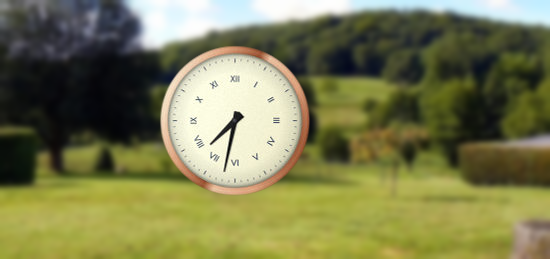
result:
{"hour": 7, "minute": 32}
